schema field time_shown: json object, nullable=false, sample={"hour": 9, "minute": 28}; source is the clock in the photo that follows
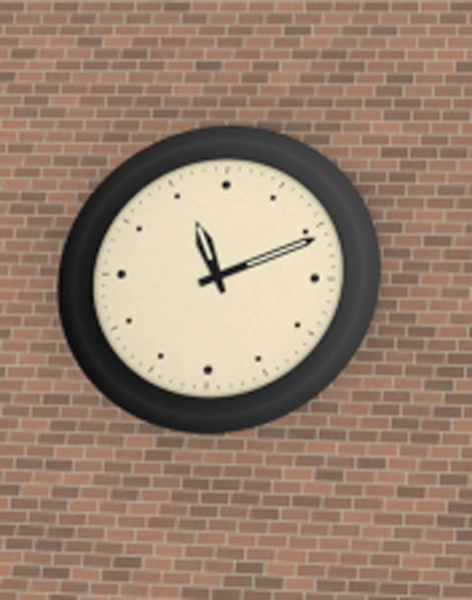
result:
{"hour": 11, "minute": 11}
